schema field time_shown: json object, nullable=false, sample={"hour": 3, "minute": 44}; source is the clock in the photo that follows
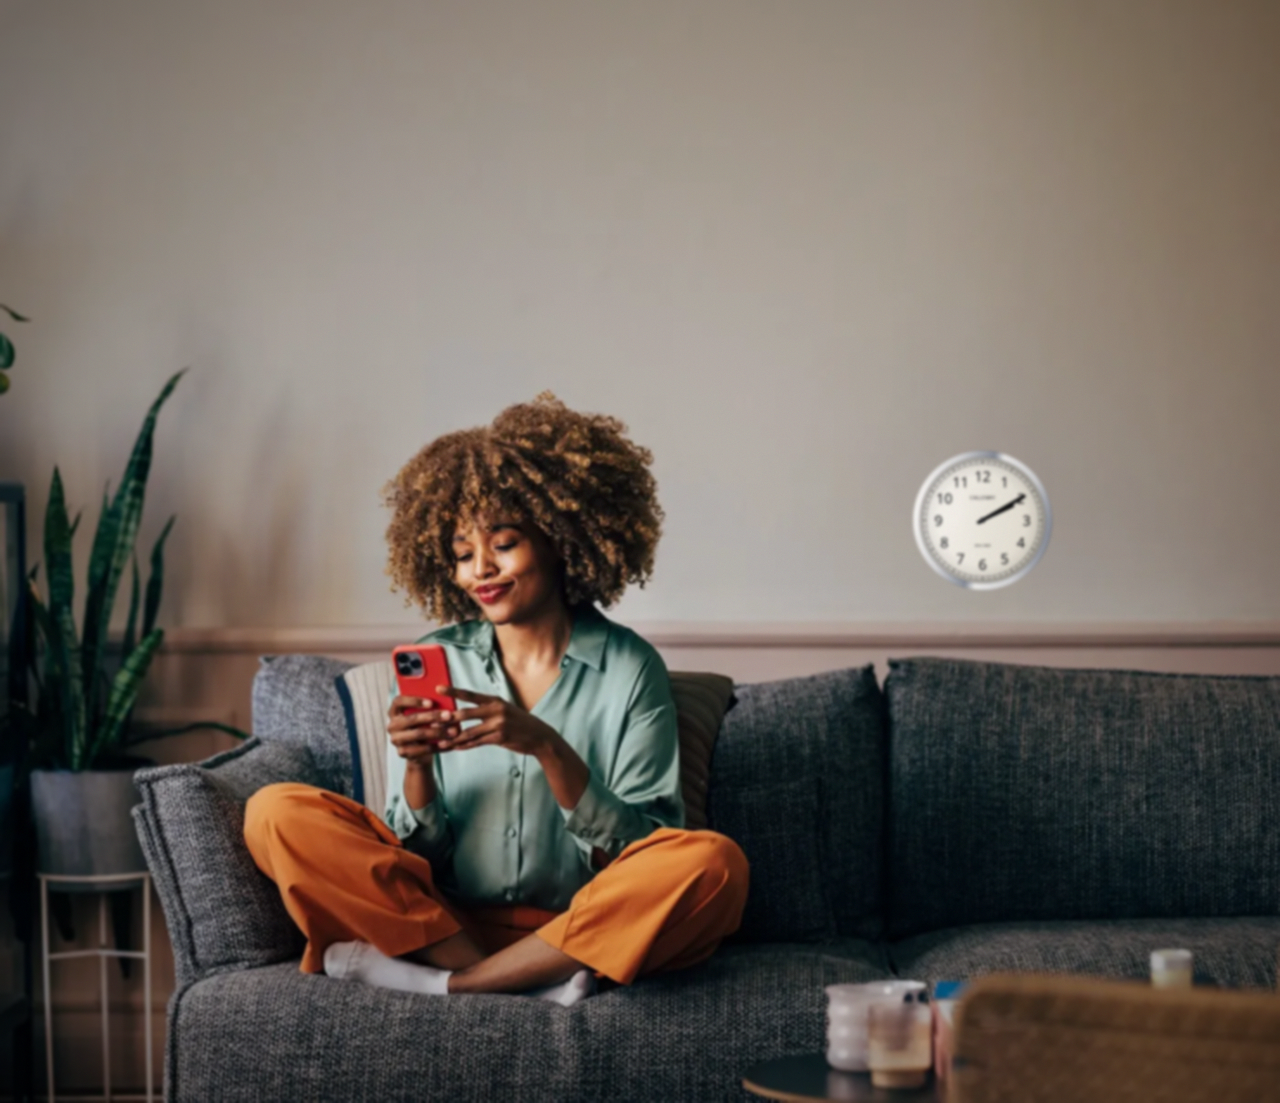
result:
{"hour": 2, "minute": 10}
